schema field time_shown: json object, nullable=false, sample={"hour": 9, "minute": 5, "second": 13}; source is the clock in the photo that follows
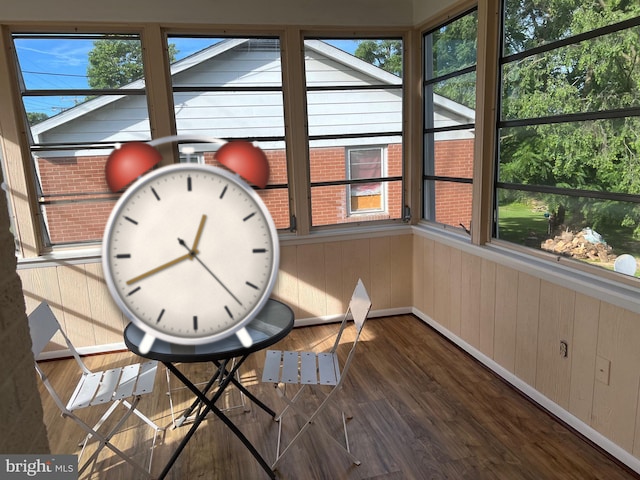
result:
{"hour": 12, "minute": 41, "second": 23}
